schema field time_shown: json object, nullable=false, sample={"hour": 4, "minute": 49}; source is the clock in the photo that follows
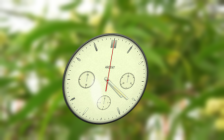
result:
{"hour": 4, "minute": 21}
